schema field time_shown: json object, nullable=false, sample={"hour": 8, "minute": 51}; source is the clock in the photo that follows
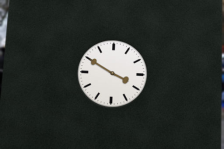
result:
{"hour": 3, "minute": 50}
